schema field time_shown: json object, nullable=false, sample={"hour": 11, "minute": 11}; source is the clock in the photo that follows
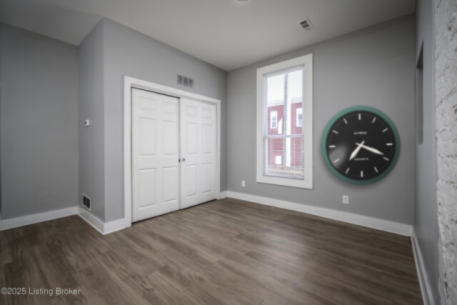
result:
{"hour": 7, "minute": 19}
